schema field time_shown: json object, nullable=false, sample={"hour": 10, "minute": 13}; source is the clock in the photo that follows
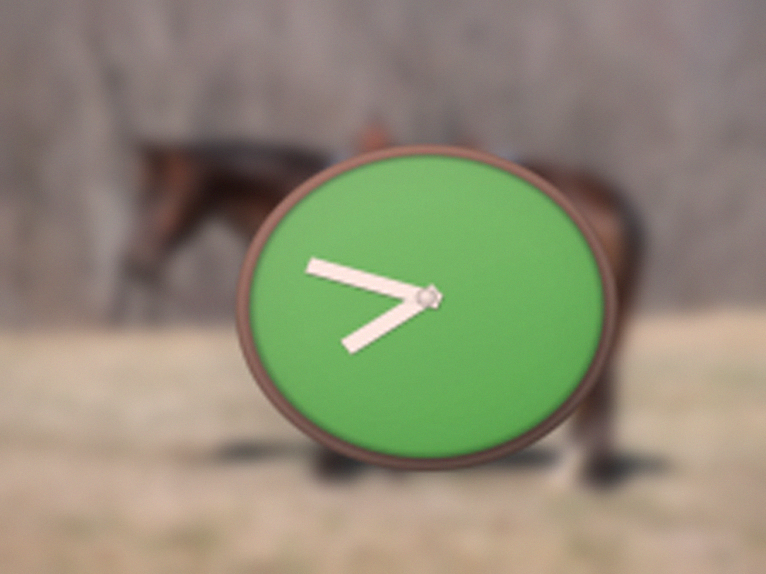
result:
{"hour": 7, "minute": 48}
